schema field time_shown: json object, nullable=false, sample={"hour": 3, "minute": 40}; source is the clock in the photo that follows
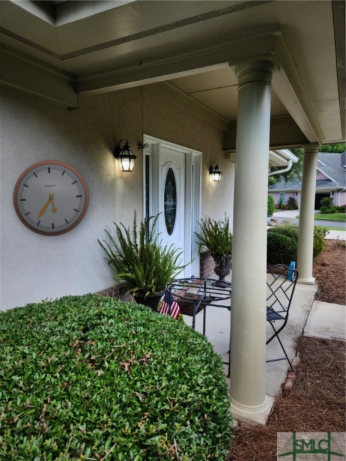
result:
{"hour": 5, "minute": 36}
